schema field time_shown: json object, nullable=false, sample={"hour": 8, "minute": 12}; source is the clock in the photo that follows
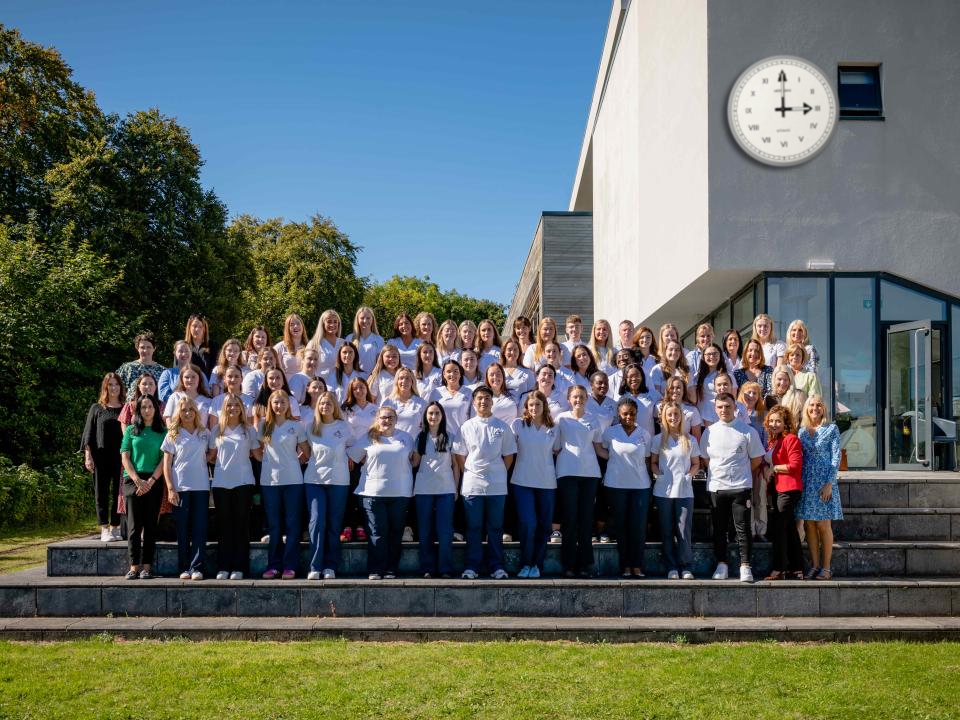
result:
{"hour": 3, "minute": 0}
